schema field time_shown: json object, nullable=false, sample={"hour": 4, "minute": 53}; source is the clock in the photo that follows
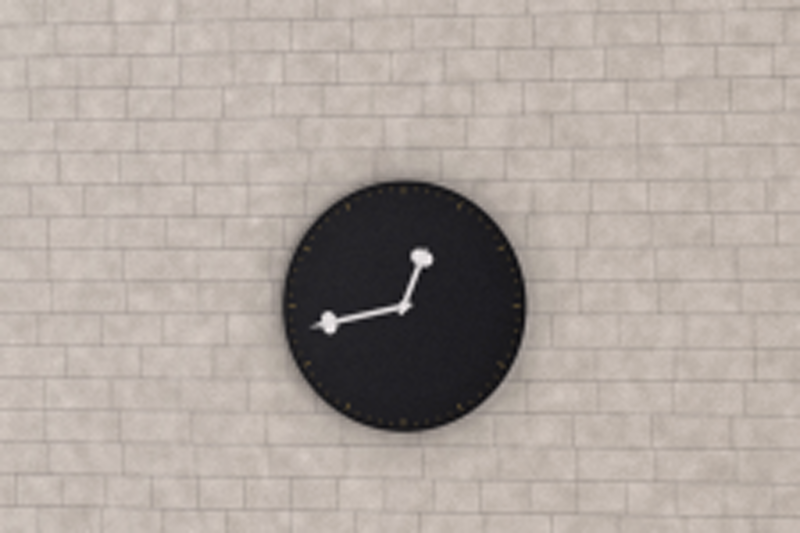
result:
{"hour": 12, "minute": 43}
